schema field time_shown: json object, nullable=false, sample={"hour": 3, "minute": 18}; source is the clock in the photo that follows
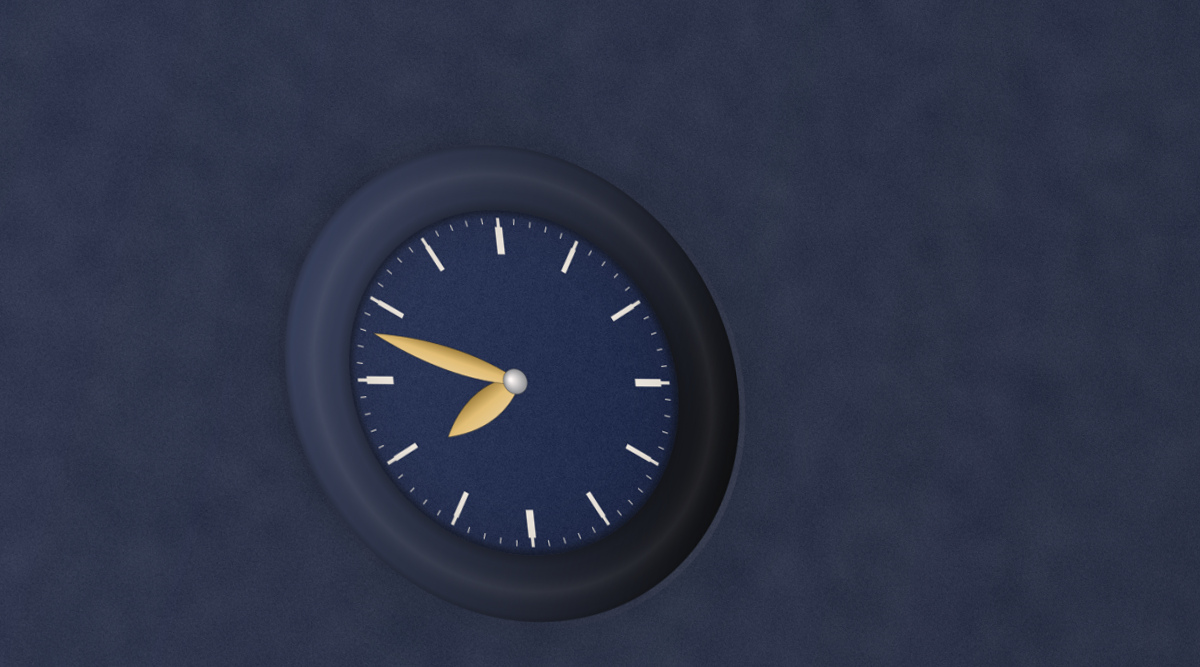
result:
{"hour": 7, "minute": 48}
